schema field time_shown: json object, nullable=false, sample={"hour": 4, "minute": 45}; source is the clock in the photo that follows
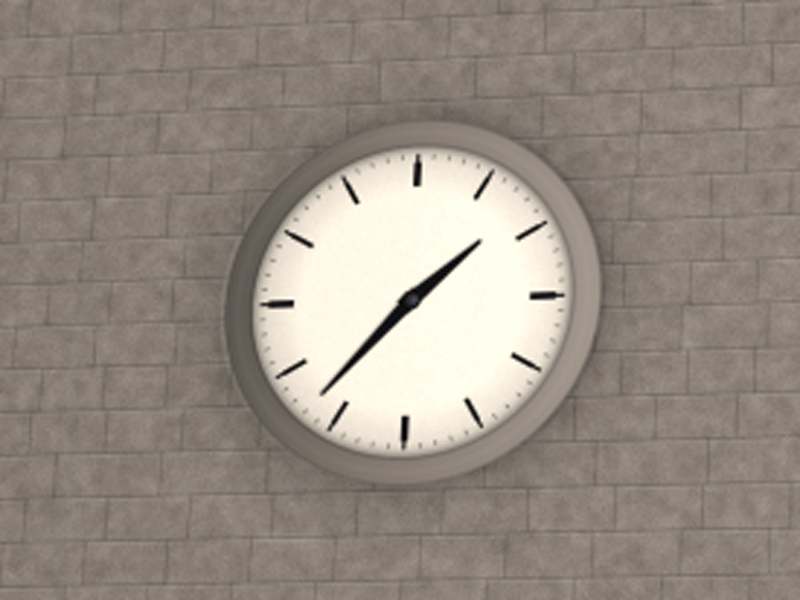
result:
{"hour": 1, "minute": 37}
